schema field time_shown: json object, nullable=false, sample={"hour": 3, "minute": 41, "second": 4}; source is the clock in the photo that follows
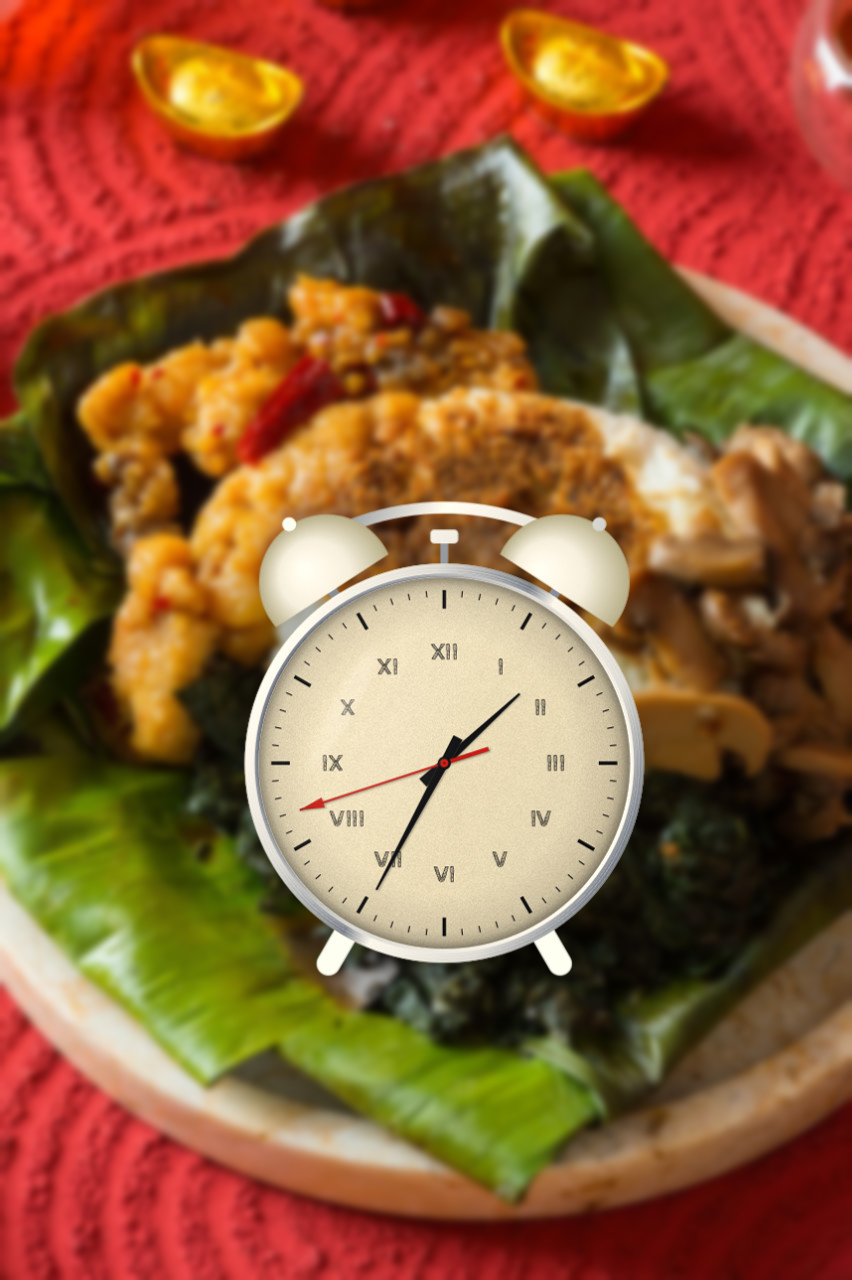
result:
{"hour": 1, "minute": 34, "second": 42}
